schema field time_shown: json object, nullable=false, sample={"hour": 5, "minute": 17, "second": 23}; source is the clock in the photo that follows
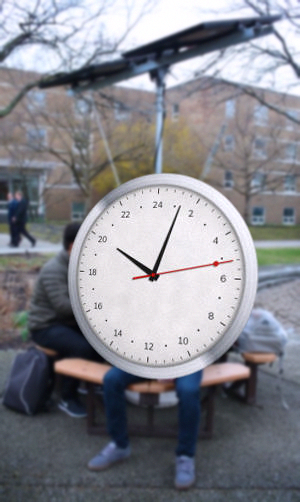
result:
{"hour": 20, "minute": 3, "second": 13}
